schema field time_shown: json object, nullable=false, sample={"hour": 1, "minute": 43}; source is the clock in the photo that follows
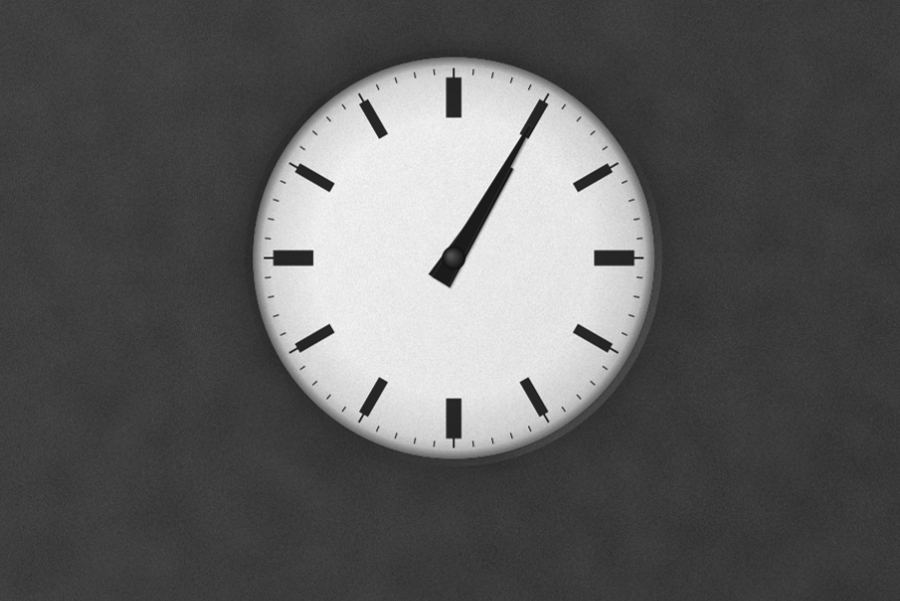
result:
{"hour": 1, "minute": 5}
